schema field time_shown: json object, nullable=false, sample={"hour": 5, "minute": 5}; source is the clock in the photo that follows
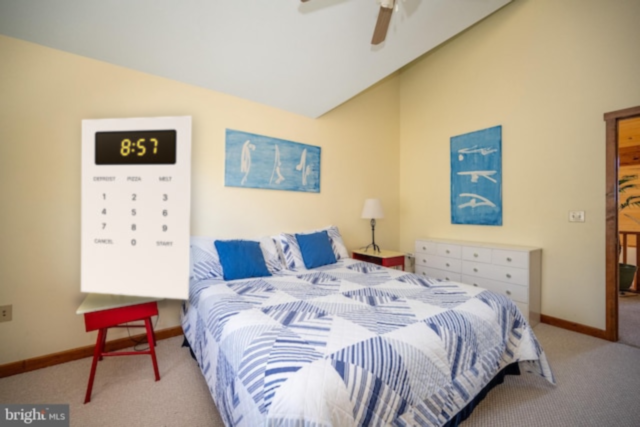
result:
{"hour": 8, "minute": 57}
